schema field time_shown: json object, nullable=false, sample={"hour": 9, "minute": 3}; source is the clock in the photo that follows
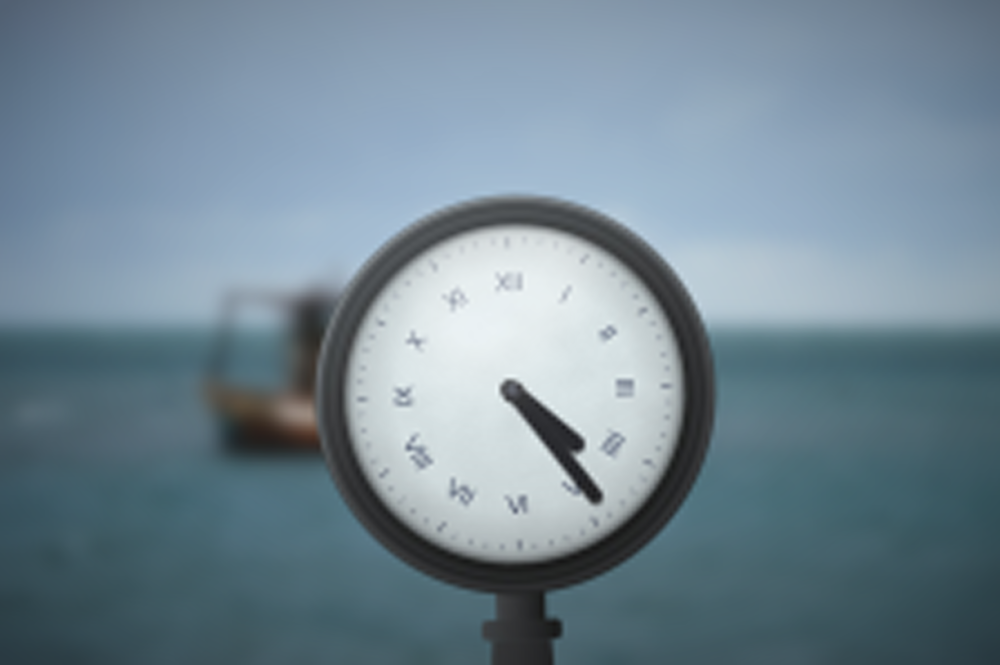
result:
{"hour": 4, "minute": 24}
